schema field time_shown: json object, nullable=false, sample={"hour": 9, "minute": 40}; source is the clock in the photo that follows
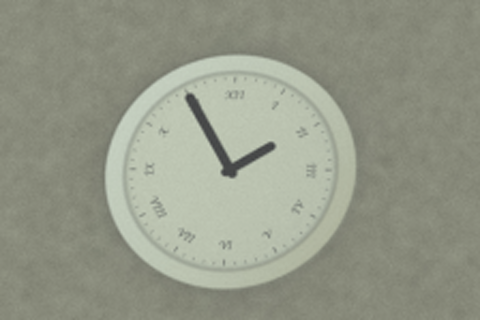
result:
{"hour": 1, "minute": 55}
